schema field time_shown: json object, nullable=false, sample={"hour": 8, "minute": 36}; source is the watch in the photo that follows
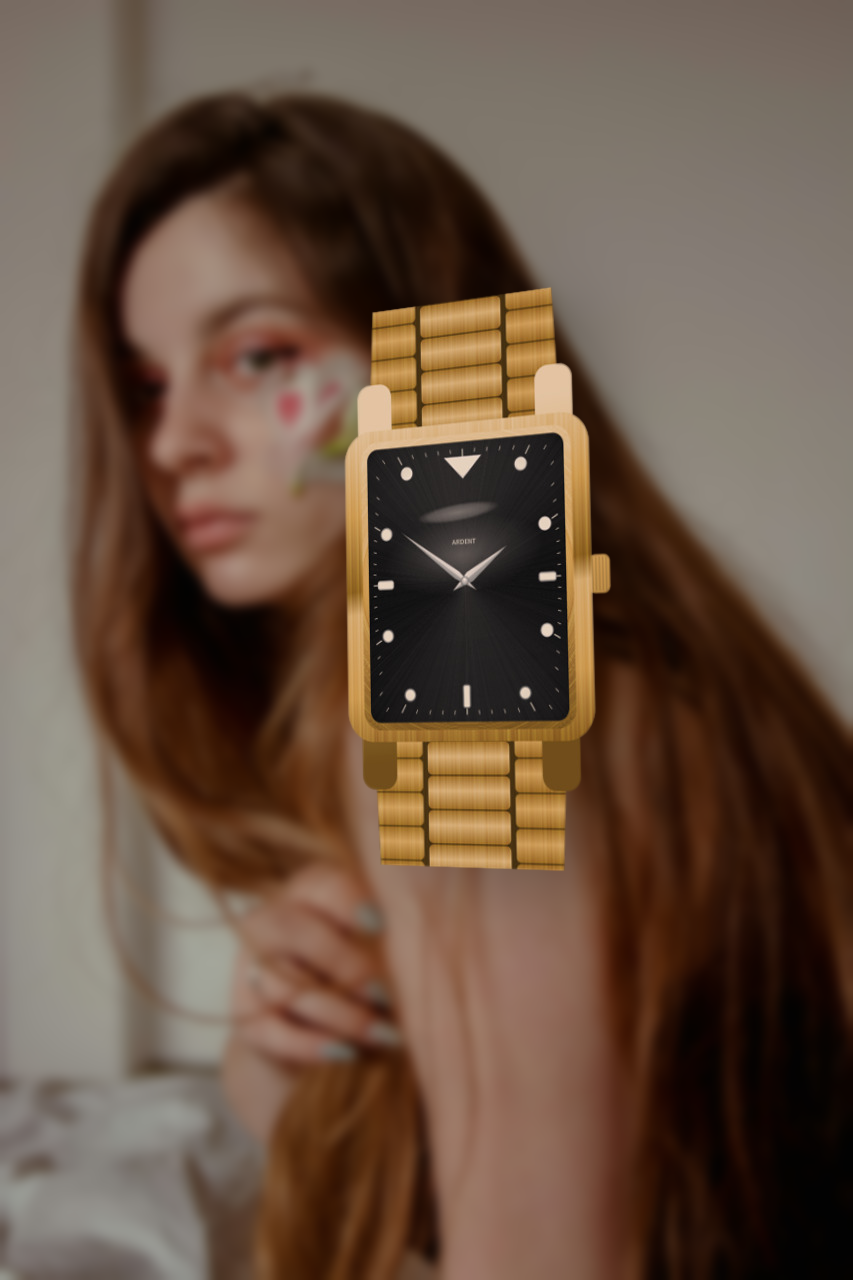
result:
{"hour": 1, "minute": 51}
